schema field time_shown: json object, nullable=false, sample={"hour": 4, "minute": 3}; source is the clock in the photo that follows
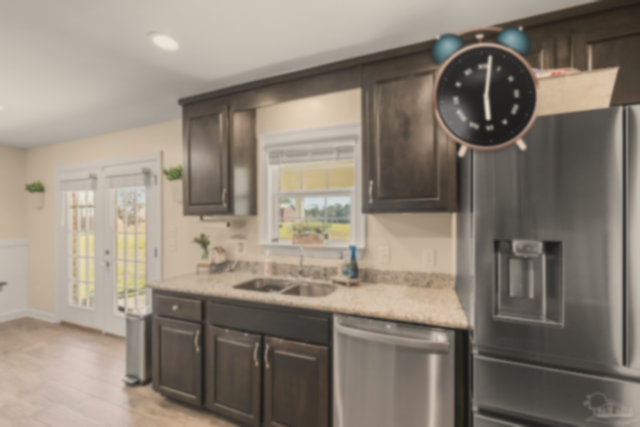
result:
{"hour": 6, "minute": 2}
